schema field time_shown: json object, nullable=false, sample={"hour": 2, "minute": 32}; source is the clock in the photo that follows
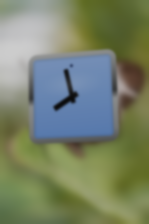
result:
{"hour": 7, "minute": 58}
